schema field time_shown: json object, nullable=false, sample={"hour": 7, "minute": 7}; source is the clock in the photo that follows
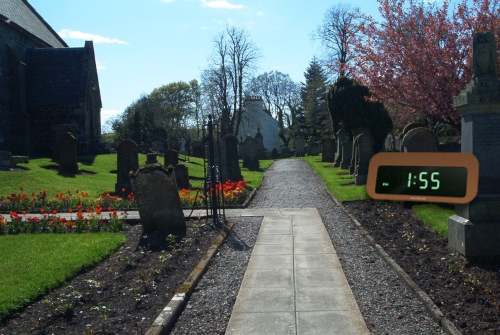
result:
{"hour": 1, "minute": 55}
